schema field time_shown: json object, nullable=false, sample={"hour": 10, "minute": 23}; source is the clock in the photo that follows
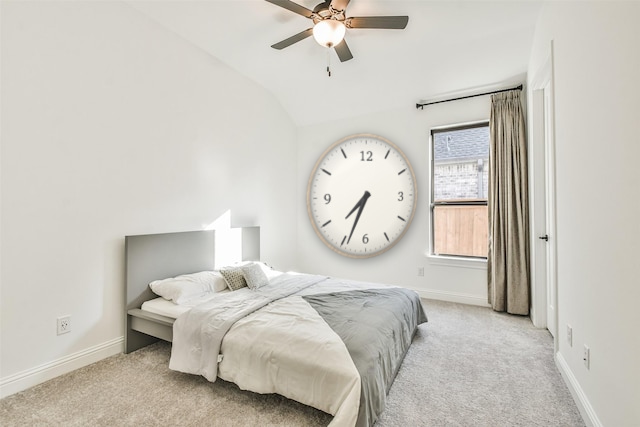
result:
{"hour": 7, "minute": 34}
